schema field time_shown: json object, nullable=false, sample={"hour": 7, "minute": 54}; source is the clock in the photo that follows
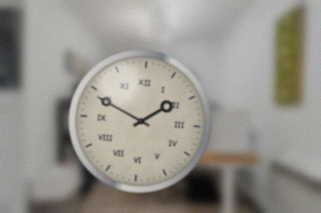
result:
{"hour": 1, "minute": 49}
